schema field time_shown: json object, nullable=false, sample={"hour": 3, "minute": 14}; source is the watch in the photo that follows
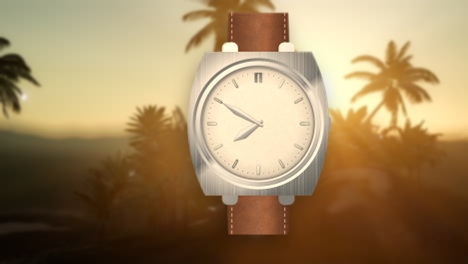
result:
{"hour": 7, "minute": 50}
